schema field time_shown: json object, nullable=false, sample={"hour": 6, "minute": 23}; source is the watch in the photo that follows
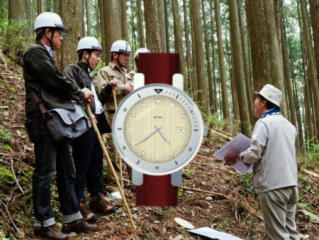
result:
{"hour": 4, "minute": 39}
